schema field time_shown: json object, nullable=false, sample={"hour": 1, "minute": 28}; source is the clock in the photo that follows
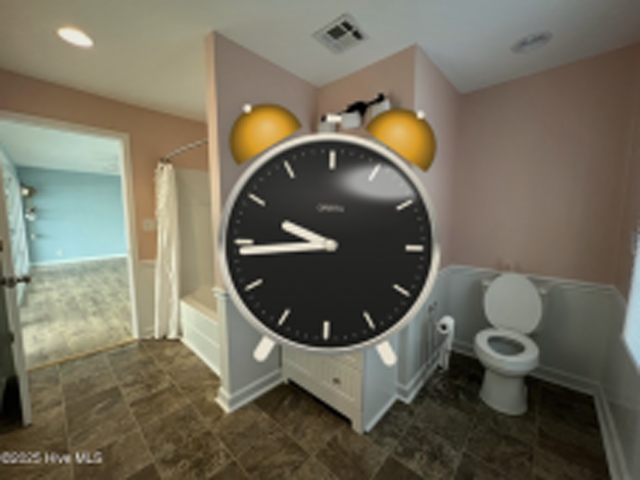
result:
{"hour": 9, "minute": 44}
